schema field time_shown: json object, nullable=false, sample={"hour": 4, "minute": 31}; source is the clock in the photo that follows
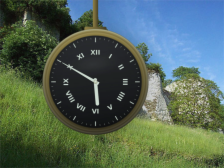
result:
{"hour": 5, "minute": 50}
